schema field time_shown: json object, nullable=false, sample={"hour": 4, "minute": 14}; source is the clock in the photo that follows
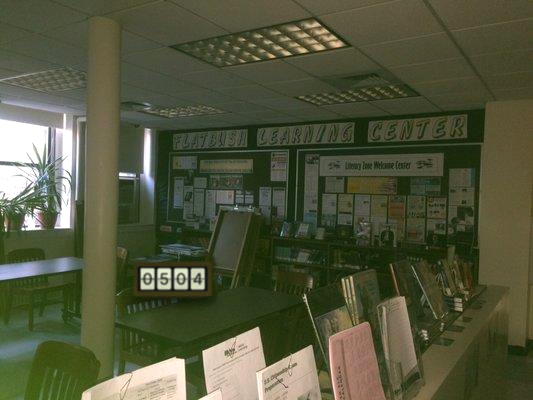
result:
{"hour": 5, "minute": 4}
